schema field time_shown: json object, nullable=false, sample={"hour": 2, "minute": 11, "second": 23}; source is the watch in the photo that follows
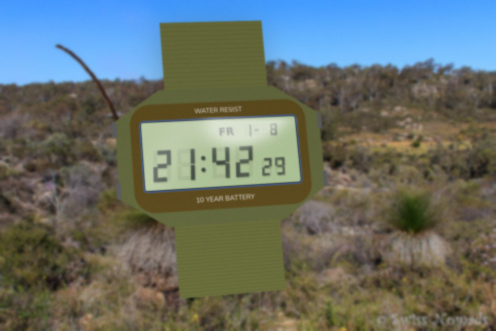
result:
{"hour": 21, "minute": 42, "second": 29}
